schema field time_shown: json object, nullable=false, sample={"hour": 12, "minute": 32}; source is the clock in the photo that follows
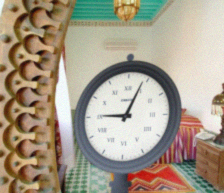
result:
{"hour": 9, "minute": 4}
